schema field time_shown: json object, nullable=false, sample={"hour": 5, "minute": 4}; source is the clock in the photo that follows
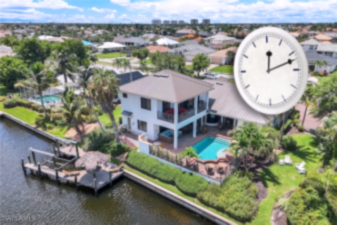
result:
{"hour": 12, "minute": 12}
